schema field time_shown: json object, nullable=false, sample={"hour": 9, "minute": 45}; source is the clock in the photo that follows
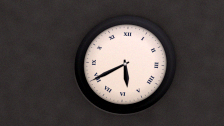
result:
{"hour": 5, "minute": 40}
